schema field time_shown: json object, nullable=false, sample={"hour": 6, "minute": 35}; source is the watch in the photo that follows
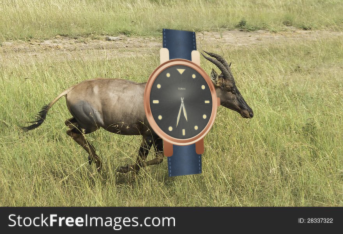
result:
{"hour": 5, "minute": 33}
